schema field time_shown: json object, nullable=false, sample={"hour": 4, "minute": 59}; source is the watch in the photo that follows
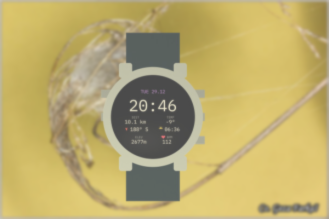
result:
{"hour": 20, "minute": 46}
